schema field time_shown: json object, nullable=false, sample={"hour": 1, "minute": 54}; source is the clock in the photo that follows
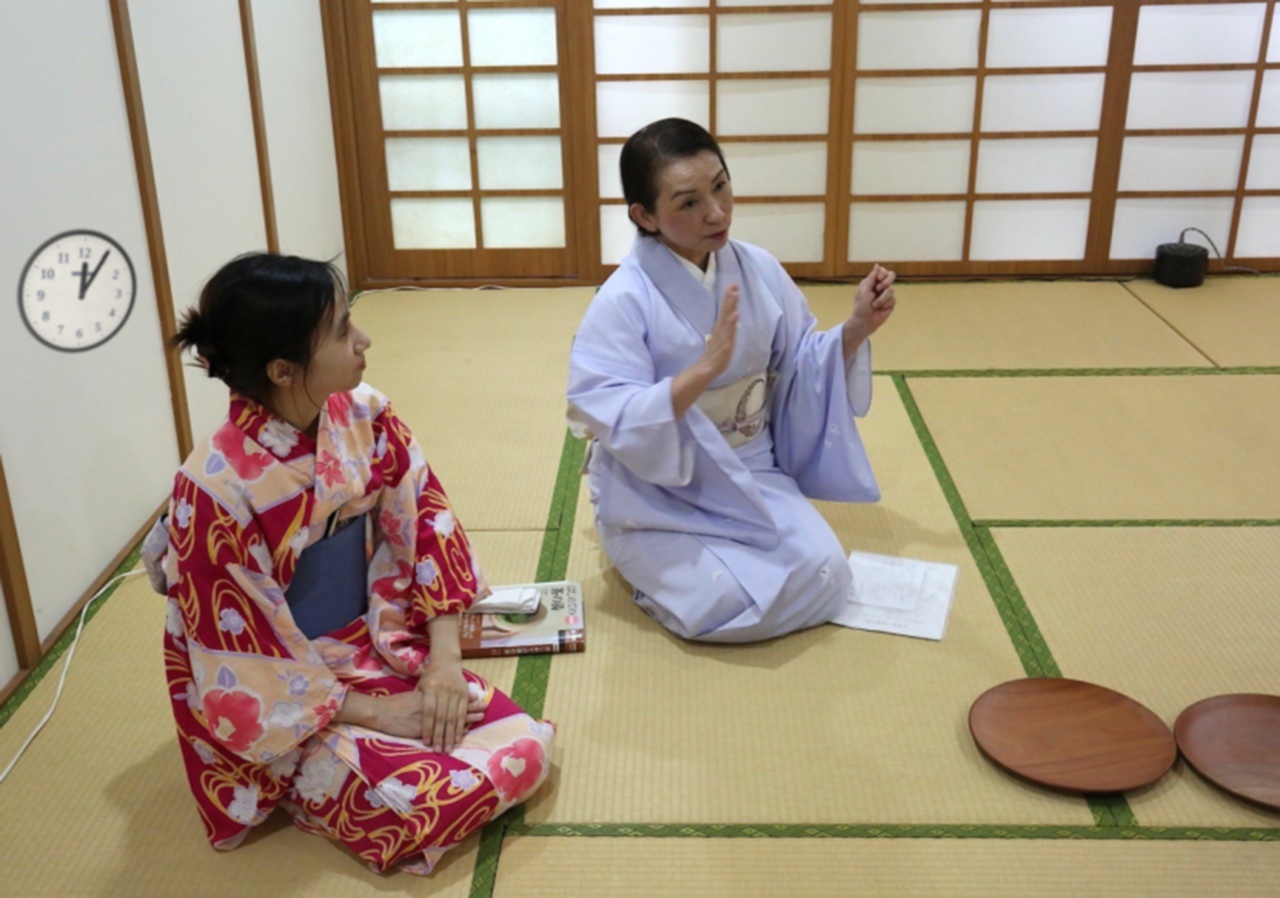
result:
{"hour": 12, "minute": 5}
